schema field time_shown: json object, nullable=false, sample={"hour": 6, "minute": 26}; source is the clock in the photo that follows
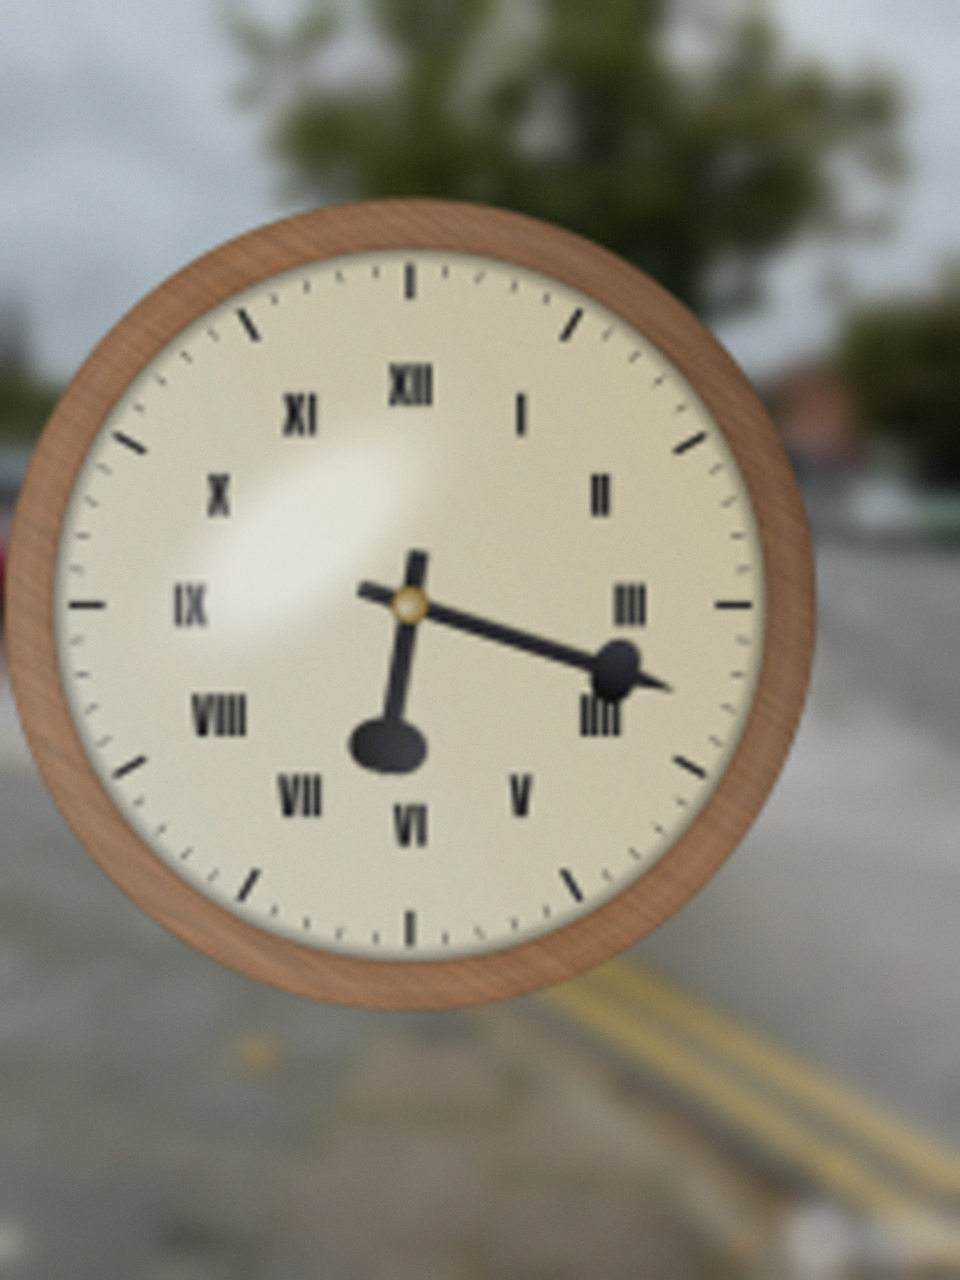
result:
{"hour": 6, "minute": 18}
